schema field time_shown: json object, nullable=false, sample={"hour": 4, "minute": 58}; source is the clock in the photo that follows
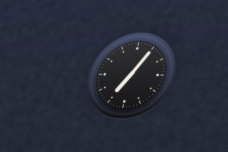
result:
{"hour": 7, "minute": 5}
